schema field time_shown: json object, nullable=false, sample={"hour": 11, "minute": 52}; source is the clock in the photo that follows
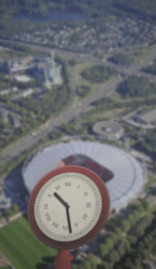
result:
{"hour": 10, "minute": 28}
